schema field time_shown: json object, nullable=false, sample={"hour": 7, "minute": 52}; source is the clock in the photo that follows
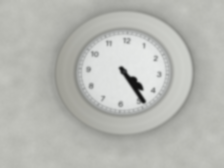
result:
{"hour": 4, "minute": 24}
